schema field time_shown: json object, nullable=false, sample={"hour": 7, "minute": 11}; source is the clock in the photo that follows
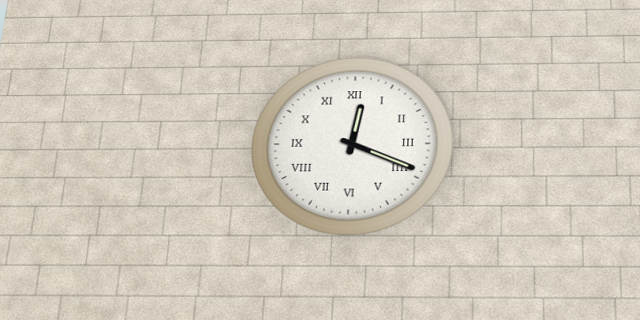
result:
{"hour": 12, "minute": 19}
